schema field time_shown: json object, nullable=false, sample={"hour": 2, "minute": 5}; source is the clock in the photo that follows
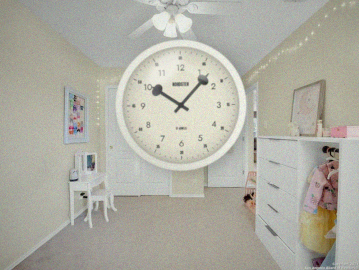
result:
{"hour": 10, "minute": 7}
